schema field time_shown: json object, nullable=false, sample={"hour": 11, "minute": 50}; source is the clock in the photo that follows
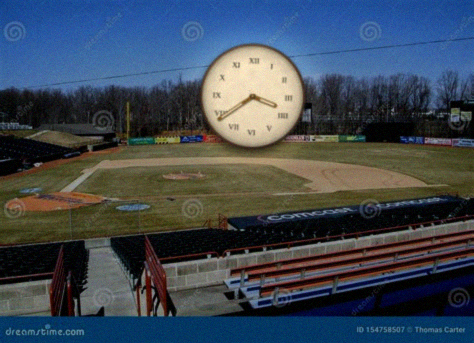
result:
{"hour": 3, "minute": 39}
